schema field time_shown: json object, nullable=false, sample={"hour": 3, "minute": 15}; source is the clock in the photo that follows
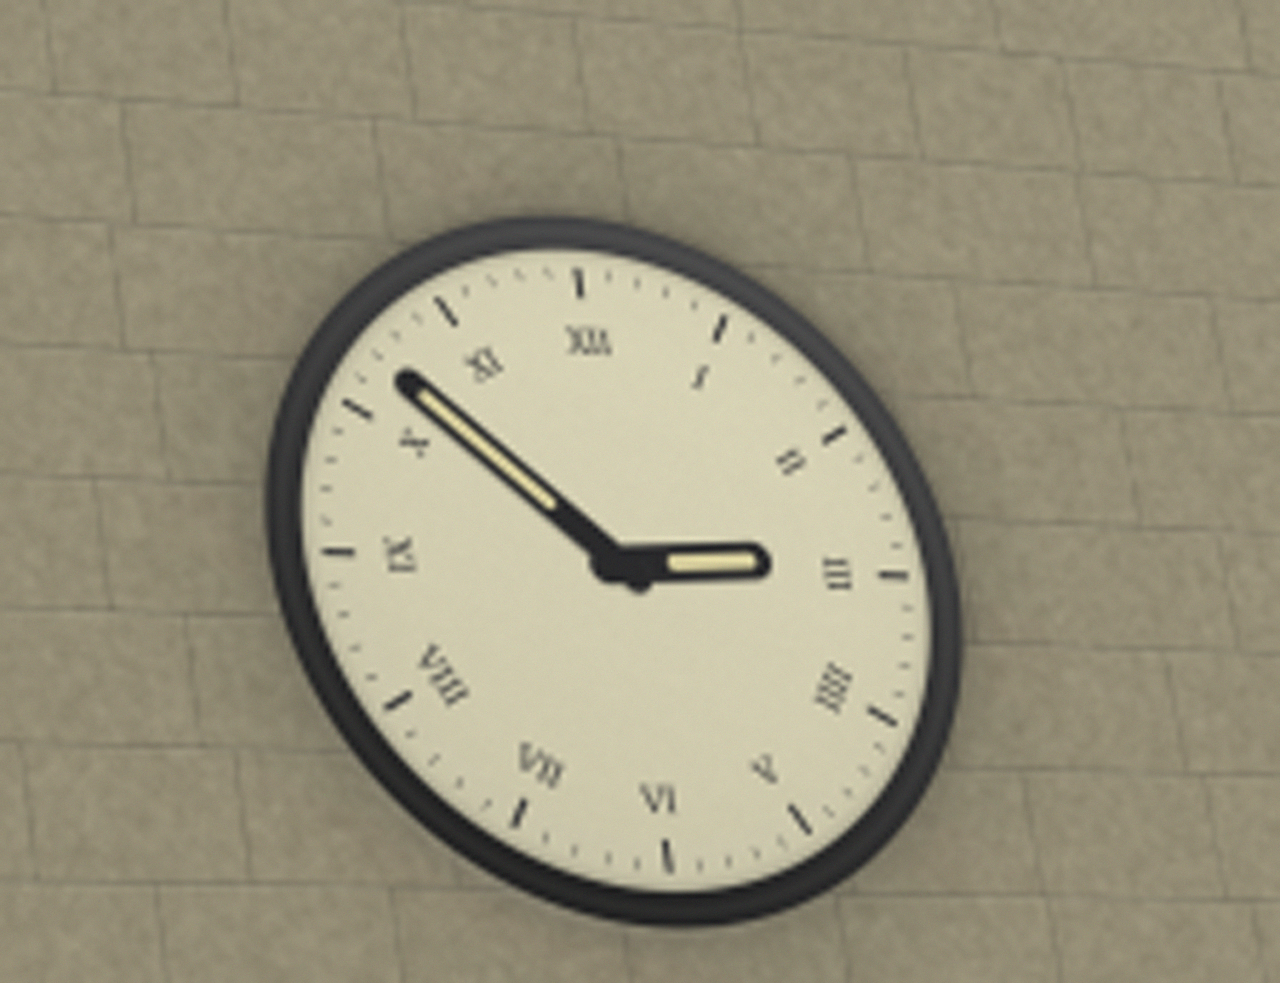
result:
{"hour": 2, "minute": 52}
